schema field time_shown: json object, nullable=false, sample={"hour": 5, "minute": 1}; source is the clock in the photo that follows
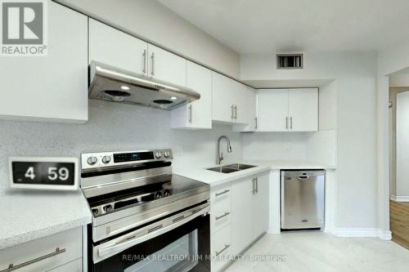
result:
{"hour": 4, "minute": 59}
